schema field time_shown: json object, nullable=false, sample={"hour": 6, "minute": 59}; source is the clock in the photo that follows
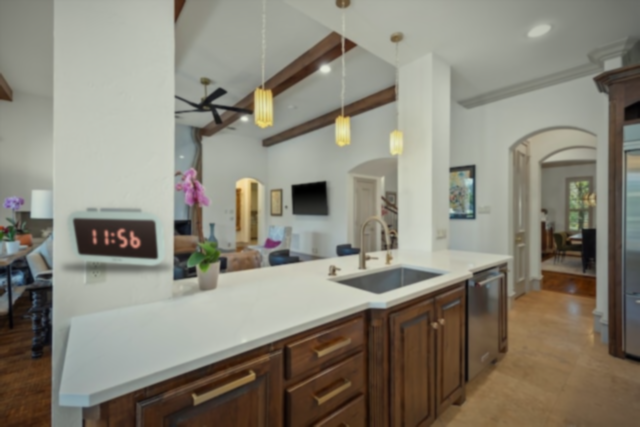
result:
{"hour": 11, "minute": 56}
